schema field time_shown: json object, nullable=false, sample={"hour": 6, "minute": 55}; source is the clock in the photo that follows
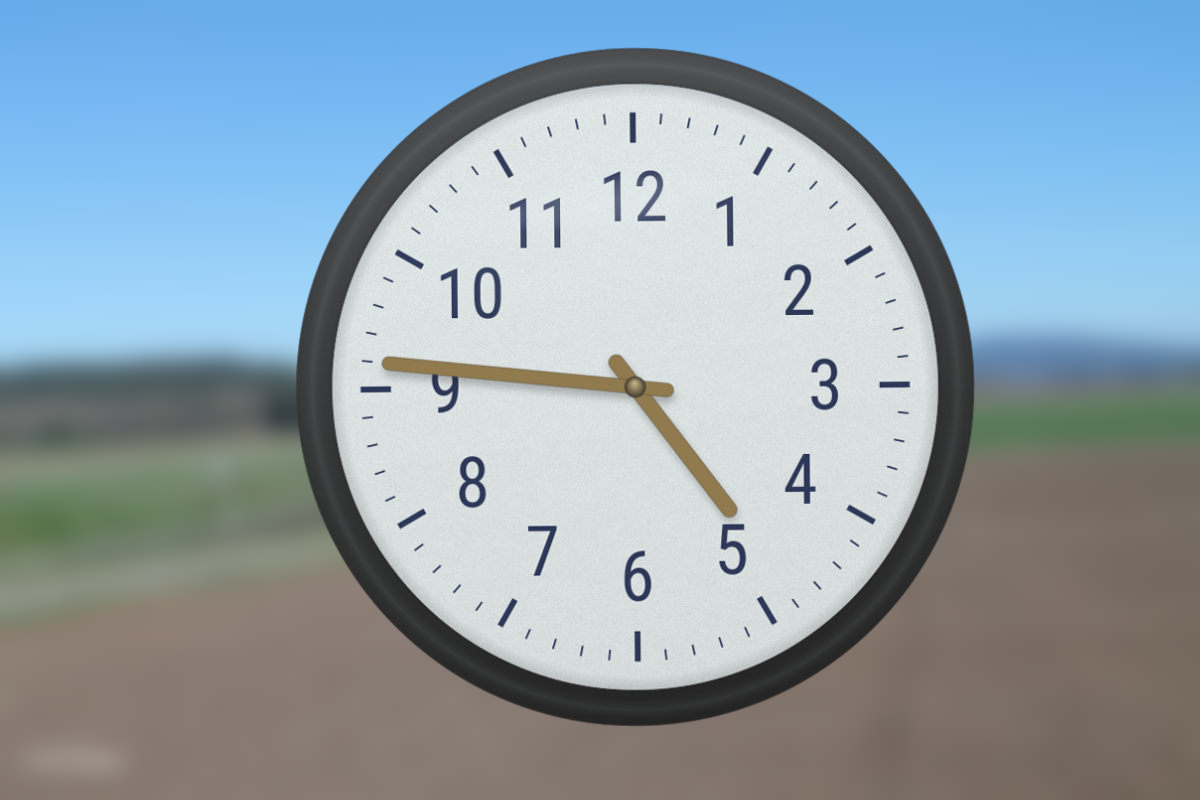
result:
{"hour": 4, "minute": 46}
